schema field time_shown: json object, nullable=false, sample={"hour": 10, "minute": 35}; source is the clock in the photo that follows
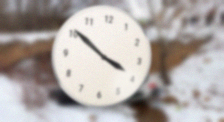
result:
{"hour": 3, "minute": 51}
